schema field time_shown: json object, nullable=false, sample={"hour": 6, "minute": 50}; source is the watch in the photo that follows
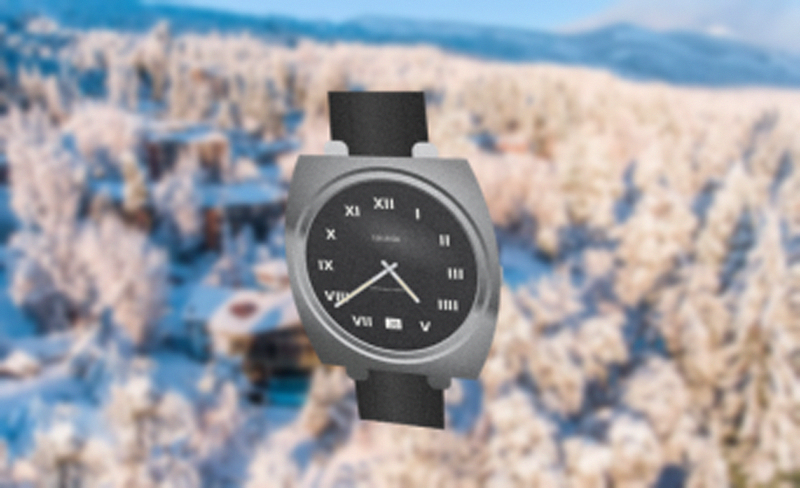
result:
{"hour": 4, "minute": 39}
